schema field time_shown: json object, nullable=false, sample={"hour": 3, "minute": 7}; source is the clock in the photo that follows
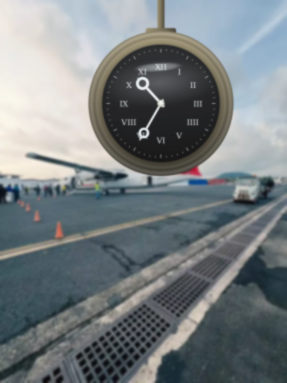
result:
{"hour": 10, "minute": 35}
